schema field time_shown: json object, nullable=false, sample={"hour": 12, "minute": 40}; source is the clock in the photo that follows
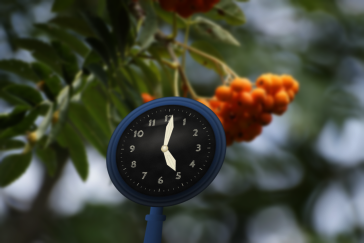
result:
{"hour": 5, "minute": 1}
